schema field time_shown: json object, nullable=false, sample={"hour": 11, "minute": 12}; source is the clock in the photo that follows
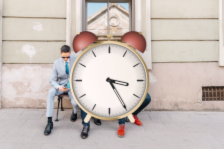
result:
{"hour": 3, "minute": 25}
